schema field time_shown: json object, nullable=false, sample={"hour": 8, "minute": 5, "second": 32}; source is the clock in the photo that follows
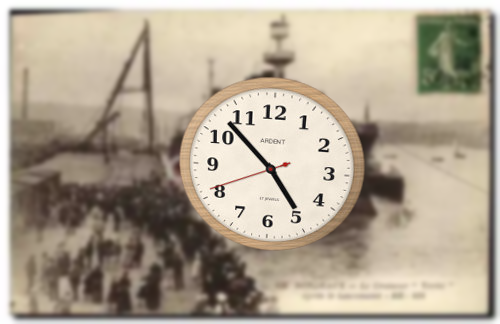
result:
{"hour": 4, "minute": 52, "second": 41}
